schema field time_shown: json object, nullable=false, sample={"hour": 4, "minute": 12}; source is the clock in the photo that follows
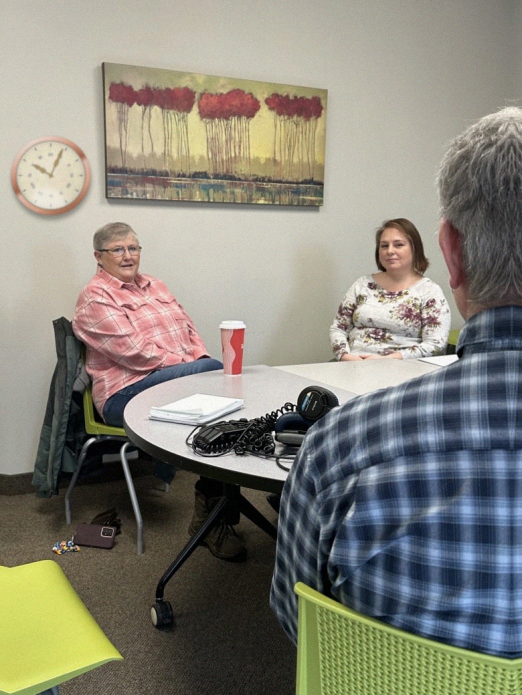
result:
{"hour": 10, "minute": 4}
